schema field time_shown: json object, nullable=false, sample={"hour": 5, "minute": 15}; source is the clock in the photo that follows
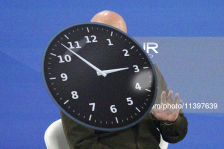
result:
{"hour": 2, "minute": 53}
